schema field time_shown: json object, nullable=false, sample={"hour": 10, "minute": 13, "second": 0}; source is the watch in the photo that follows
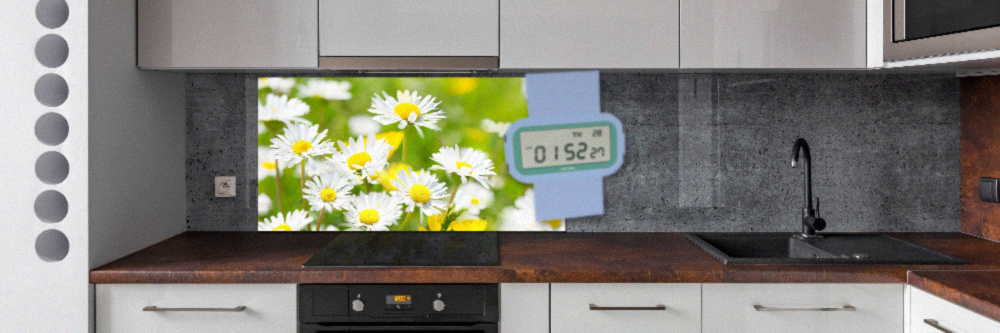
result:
{"hour": 1, "minute": 52, "second": 27}
